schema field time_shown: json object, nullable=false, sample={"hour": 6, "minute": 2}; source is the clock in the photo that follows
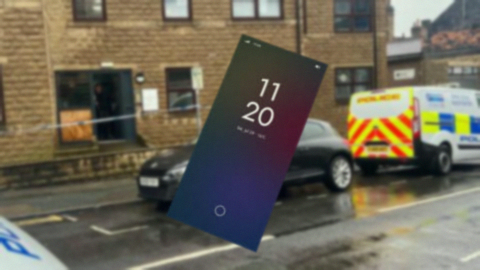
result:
{"hour": 11, "minute": 20}
